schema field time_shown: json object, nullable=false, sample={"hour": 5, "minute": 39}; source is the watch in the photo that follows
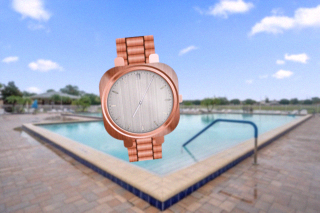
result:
{"hour": 7, "minute": 5}
